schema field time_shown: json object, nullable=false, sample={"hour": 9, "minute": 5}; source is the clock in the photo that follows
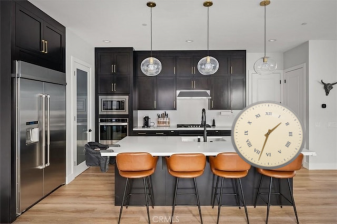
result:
{"hour": 1, "minute": 33}
